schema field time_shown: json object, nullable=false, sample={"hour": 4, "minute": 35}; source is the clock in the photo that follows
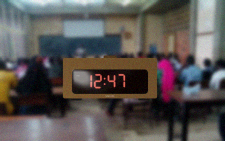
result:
{"hour": 12, "minute": 47}
